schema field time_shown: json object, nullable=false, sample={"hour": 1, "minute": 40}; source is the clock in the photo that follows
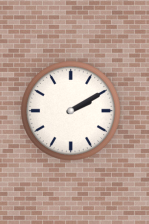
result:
{"hour": 2, "minute": 10}
